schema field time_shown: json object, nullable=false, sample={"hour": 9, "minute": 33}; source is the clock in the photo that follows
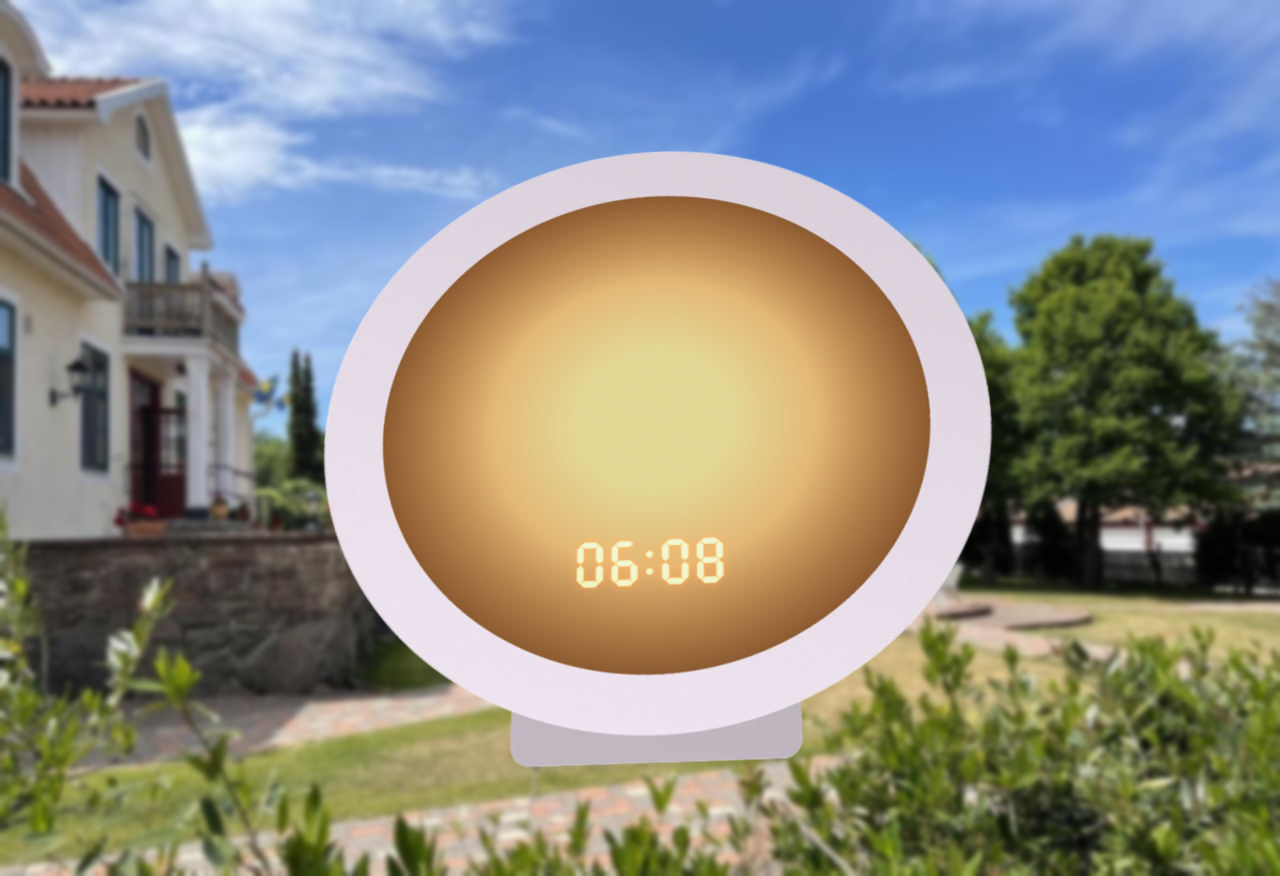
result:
{"hour": 6, "minute": 8}
